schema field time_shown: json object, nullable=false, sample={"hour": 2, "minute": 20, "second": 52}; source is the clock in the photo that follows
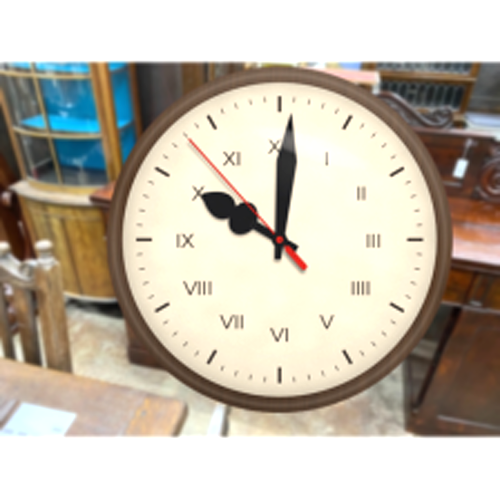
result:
{"hour": 10, "minute": 0, "second": 53}
